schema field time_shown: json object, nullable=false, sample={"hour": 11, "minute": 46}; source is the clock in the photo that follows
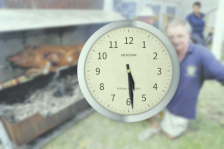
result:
{"hour": 5, "minute": 29}
